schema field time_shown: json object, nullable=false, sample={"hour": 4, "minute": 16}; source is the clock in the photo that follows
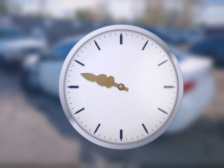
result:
{"hour": 9, "minute": 48}
